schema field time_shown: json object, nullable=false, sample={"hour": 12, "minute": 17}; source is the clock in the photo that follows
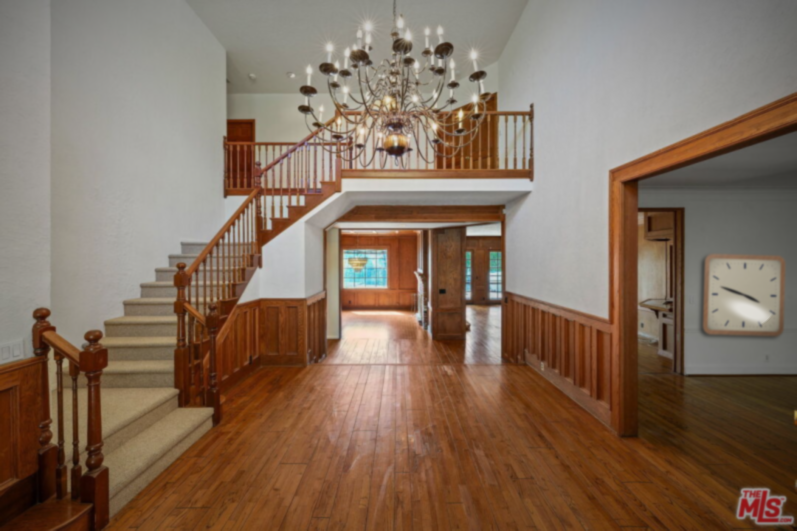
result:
{"hour": 3, "minute": 48}
